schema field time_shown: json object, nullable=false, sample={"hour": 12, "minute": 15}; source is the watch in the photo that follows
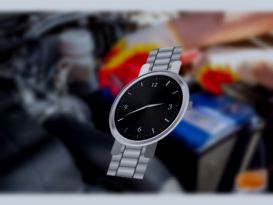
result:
{"hour": 2, "minute": 41}
